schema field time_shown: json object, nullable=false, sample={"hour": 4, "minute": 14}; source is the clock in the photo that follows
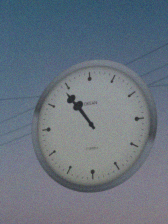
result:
{"hour": 10, "minute": 54}
